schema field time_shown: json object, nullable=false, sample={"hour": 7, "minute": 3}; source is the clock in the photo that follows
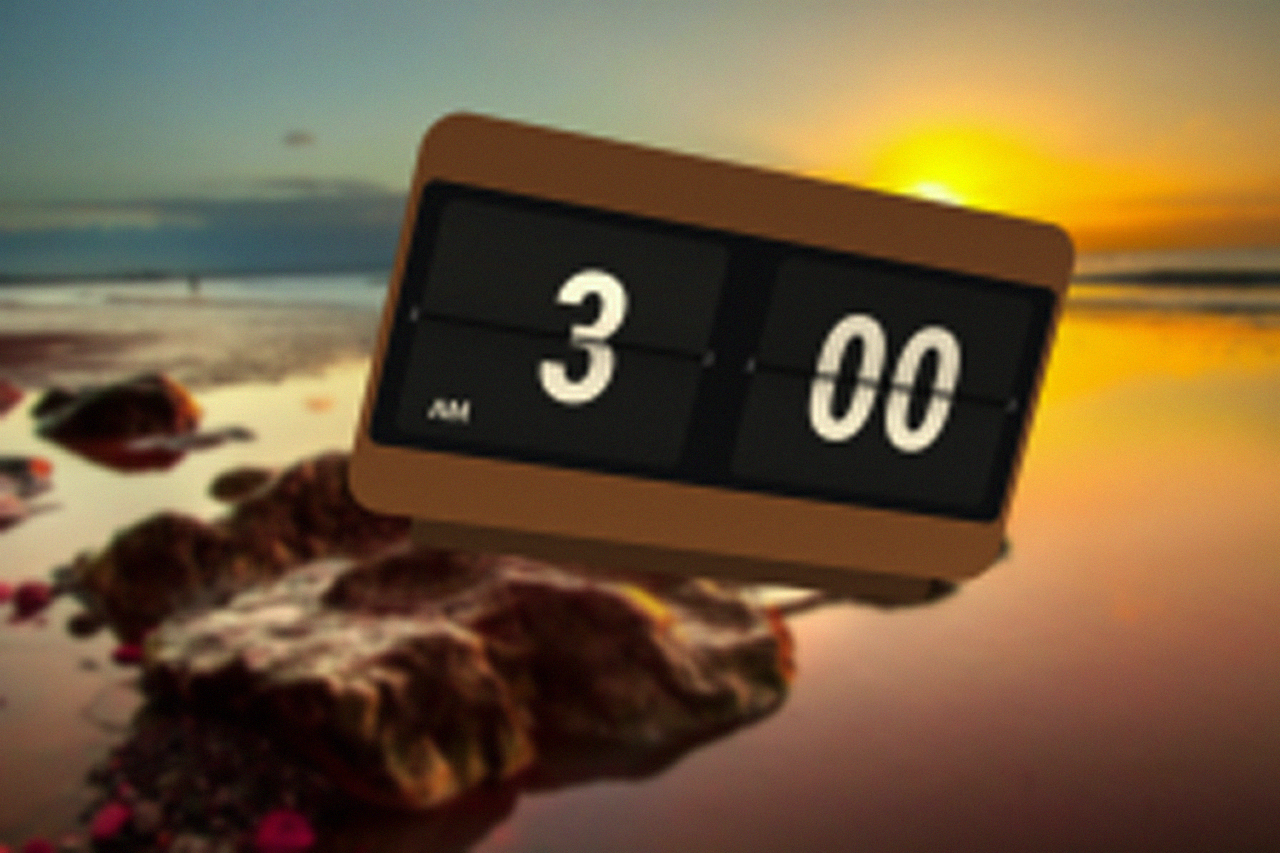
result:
{"hour": 3, "minute": 0}
